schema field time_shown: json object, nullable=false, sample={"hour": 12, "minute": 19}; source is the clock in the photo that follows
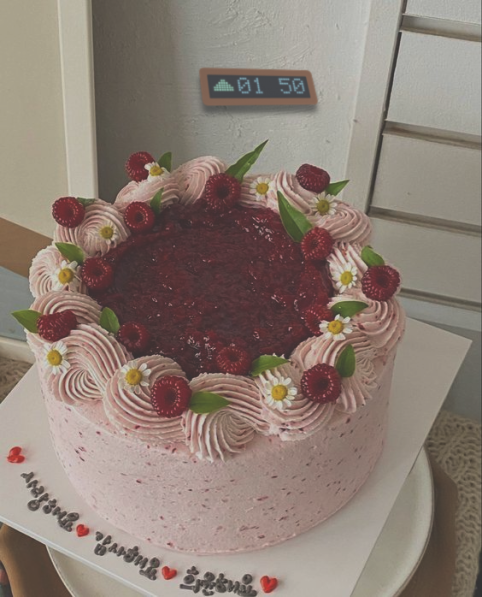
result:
{"hour": 1, "minute": 50}
